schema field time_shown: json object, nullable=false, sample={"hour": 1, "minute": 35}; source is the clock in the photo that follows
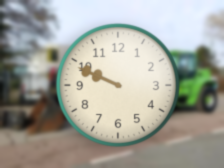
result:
{"hour": 9, "minute": 49}
